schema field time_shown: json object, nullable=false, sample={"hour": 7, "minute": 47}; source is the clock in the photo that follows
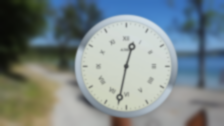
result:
{"hour": 12, "minute": 32}
